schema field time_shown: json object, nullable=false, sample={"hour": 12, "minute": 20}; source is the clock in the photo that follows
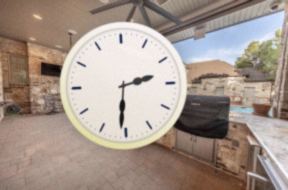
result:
{"hour": 2, "minute": 31}
